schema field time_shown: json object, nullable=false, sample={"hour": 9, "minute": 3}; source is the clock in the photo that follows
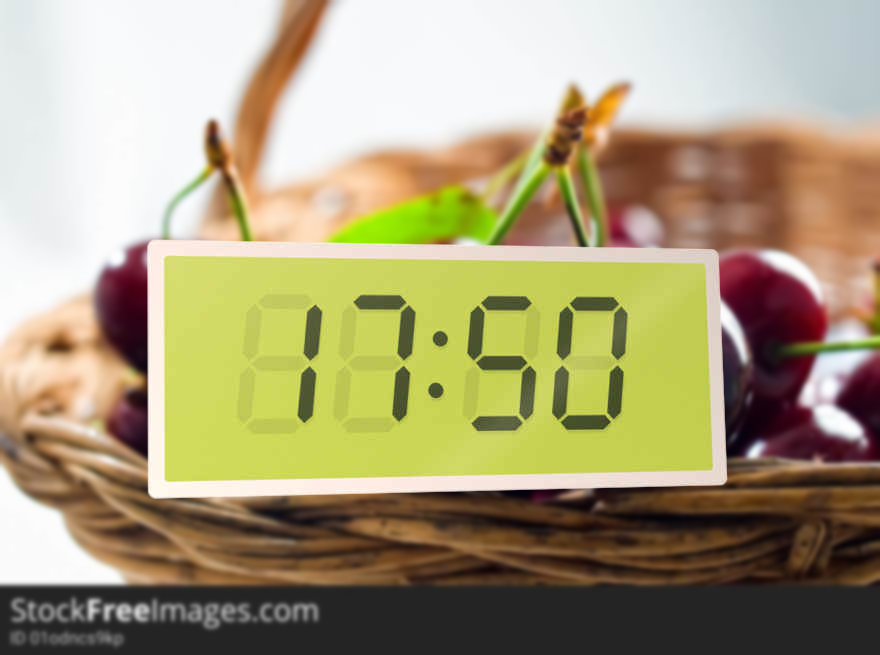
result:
{"hour": 17, "minute": 50}
